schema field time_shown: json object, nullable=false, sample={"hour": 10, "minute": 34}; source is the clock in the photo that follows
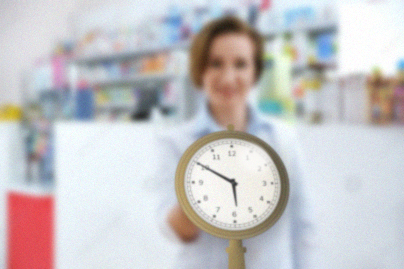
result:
{"hour": 5, "minute": 50}
